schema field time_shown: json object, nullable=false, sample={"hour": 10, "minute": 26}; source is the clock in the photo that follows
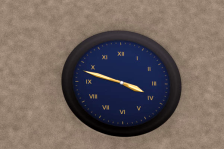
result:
{"hour": 3, "minute": 48}
